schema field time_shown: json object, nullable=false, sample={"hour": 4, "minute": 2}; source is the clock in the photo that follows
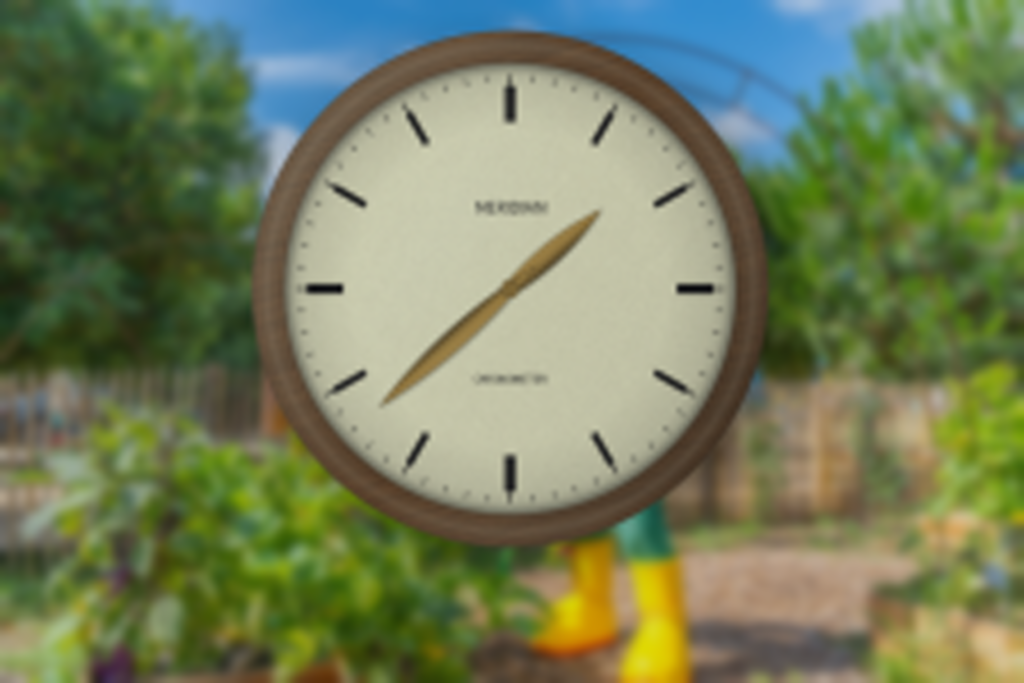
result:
{"hour": 1, "minute": 38}
